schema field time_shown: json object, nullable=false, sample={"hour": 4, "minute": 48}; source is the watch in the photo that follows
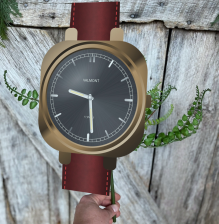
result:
{"hour": 9, "minute": 29}
